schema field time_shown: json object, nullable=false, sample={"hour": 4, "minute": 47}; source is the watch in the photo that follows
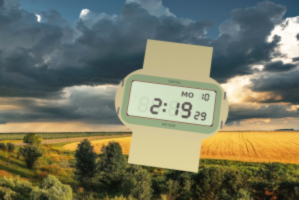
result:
{"hour": 2, "minute": 19}
